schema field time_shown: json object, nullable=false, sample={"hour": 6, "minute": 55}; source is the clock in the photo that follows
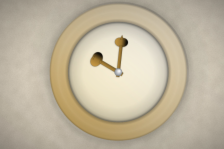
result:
{"hour": 10, "minute": 1}
